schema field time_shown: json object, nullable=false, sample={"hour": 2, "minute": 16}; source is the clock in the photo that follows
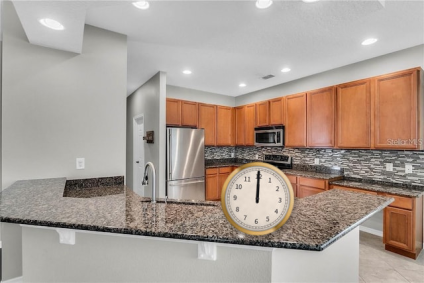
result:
{"hour": 12, "minute": 0}
